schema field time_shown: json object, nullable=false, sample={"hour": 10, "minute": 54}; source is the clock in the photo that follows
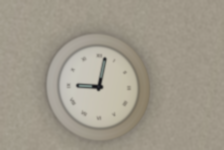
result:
{"hour": 9, "minute": 2}
